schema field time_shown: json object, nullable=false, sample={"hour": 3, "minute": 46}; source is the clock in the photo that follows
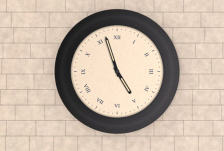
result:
{"hour": 4, "minute": 57}
